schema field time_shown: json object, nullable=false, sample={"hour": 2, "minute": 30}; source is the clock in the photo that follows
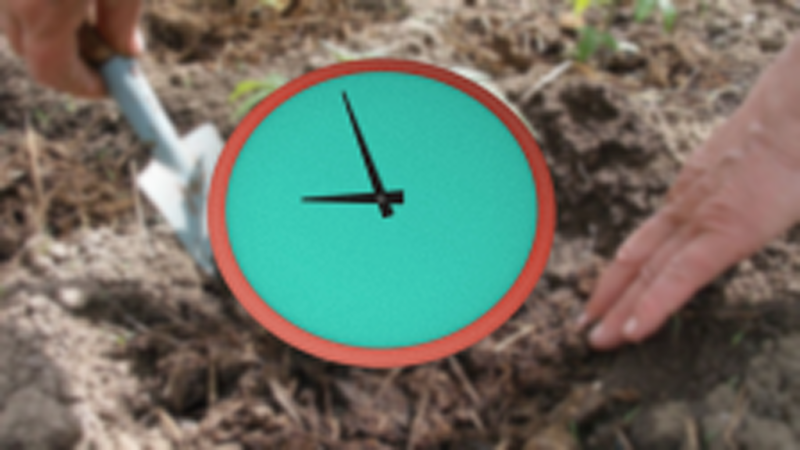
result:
{"hour": 8, "minute": 57}
